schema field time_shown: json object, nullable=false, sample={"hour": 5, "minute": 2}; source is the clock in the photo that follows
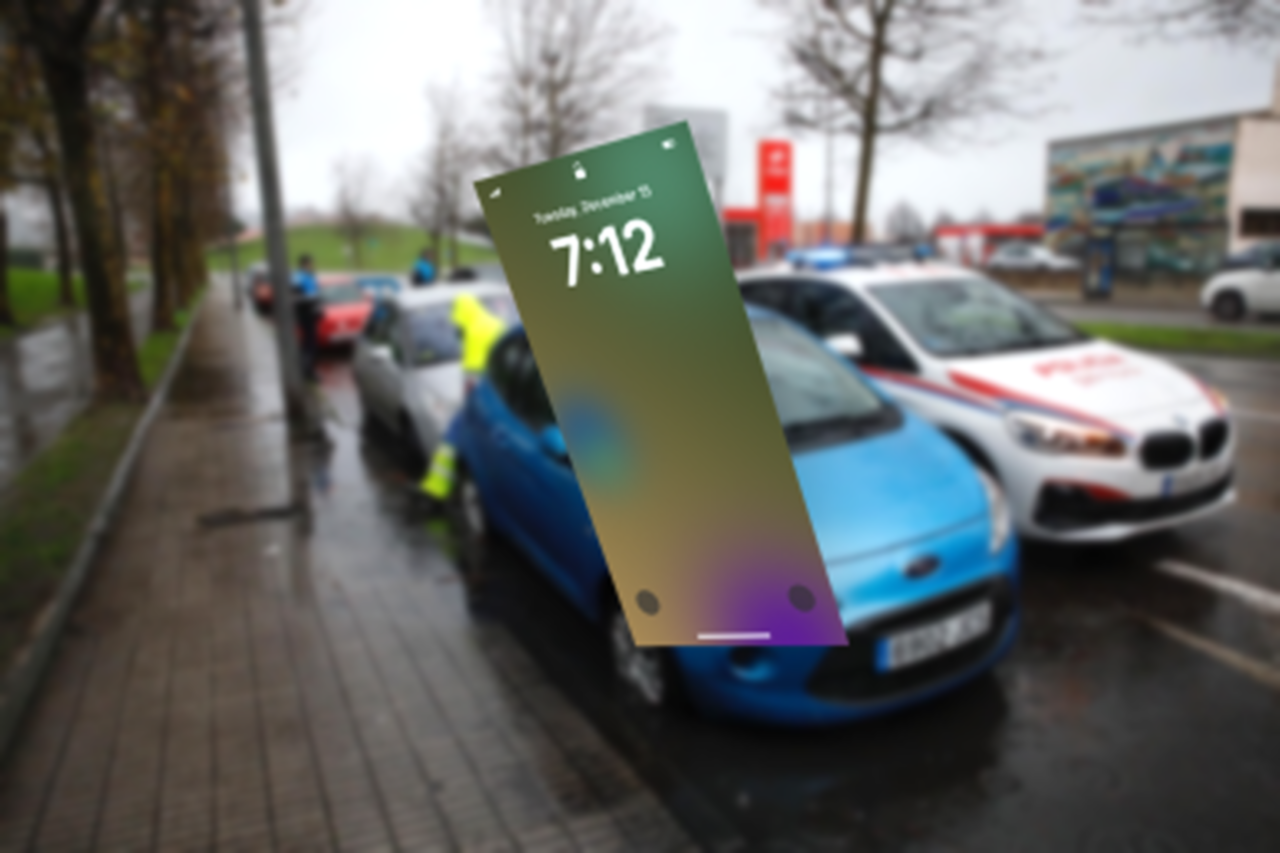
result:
{"hour": 7, "minute": 12}
